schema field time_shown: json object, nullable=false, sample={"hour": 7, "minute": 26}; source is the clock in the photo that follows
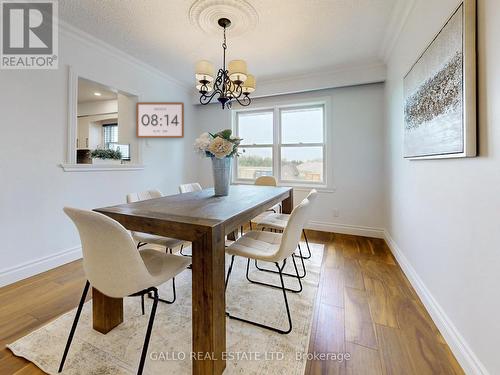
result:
{"hour": 8, "minute": 14}
